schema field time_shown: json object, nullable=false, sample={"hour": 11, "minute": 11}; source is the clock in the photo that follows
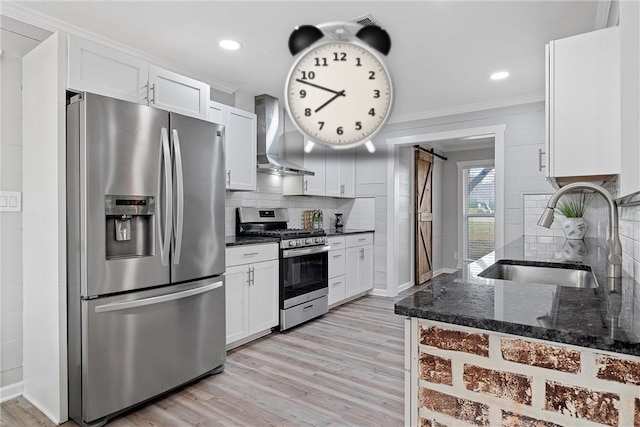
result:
{"hour": 7, "minute": 48}
